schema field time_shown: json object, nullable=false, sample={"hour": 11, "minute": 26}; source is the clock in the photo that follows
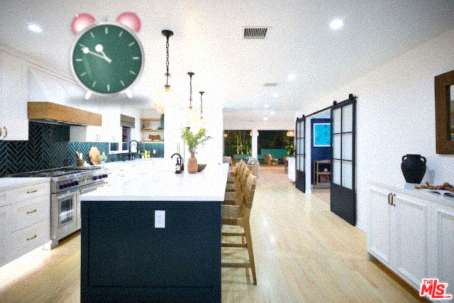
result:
{"hour": 10, "minute": 49}
